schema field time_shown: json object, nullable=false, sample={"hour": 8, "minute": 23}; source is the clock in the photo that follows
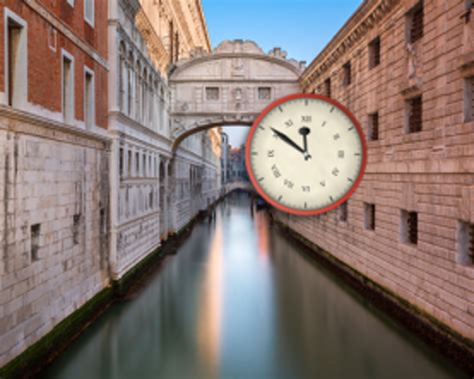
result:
{"hour": 11, "minute": 51}
